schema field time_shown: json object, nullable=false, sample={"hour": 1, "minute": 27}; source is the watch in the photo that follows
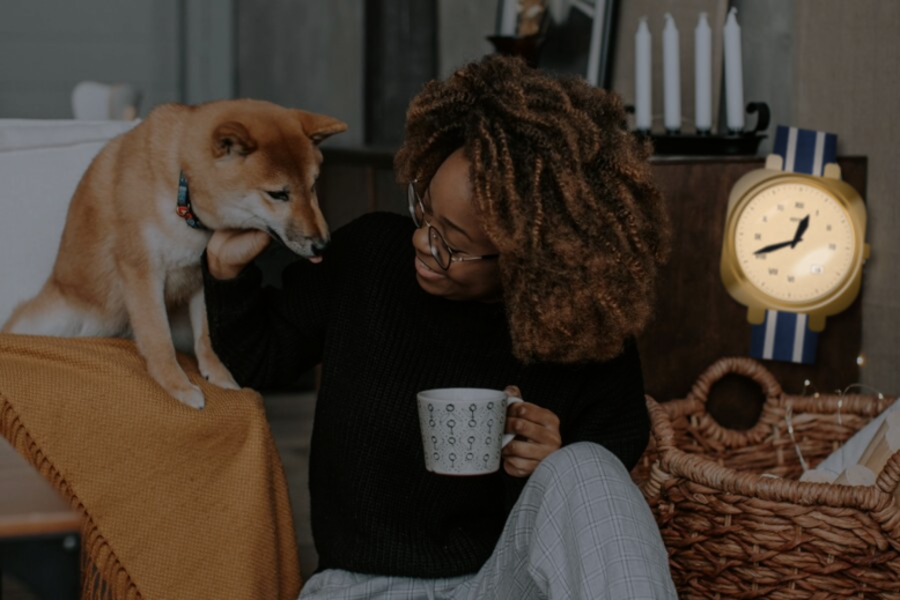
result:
{"hour": 12, "minute": 41}
